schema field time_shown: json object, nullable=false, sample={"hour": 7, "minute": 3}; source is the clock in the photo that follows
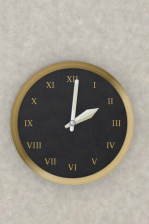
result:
{"hour": 2, "minute": 1}
